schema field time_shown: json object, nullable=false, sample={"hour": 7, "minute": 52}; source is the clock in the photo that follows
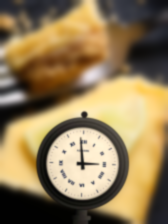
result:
{"hour": 2, "minute": 59}
